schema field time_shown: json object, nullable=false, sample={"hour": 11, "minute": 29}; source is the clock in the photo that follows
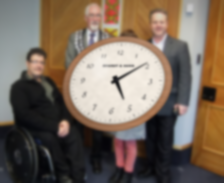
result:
{"hour": 5, "minute": 9}
